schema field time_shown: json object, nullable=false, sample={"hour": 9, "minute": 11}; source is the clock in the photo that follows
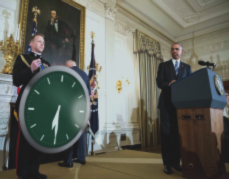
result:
{"hour": 6, "minute": 30}
